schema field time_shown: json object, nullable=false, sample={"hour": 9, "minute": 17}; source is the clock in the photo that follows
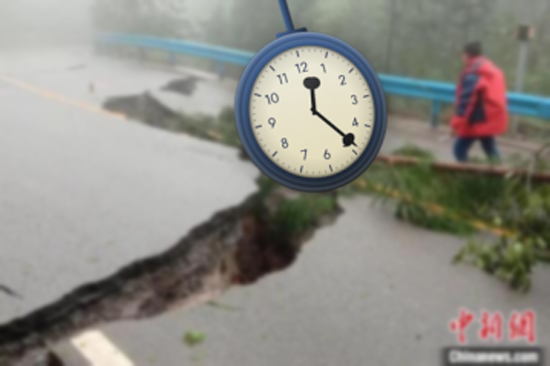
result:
{"hour": 12, "minute": 24}
